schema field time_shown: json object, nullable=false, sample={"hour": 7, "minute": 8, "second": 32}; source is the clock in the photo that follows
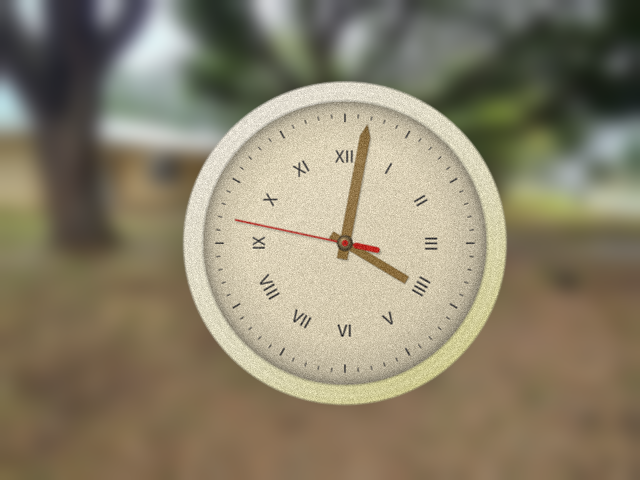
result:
{"hour": 4, "minute": 1, "second": 47}
